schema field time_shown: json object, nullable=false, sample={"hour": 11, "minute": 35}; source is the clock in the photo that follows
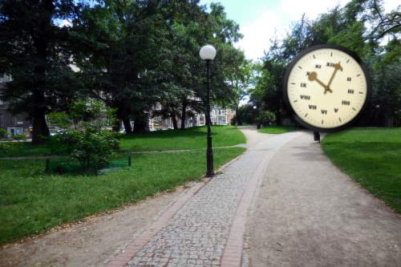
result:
{"hour": 10, "minute": 3}
